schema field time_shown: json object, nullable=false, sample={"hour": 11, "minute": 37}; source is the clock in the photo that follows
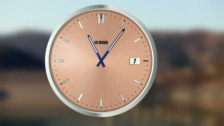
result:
{"hour": 11, "minute": 6}
